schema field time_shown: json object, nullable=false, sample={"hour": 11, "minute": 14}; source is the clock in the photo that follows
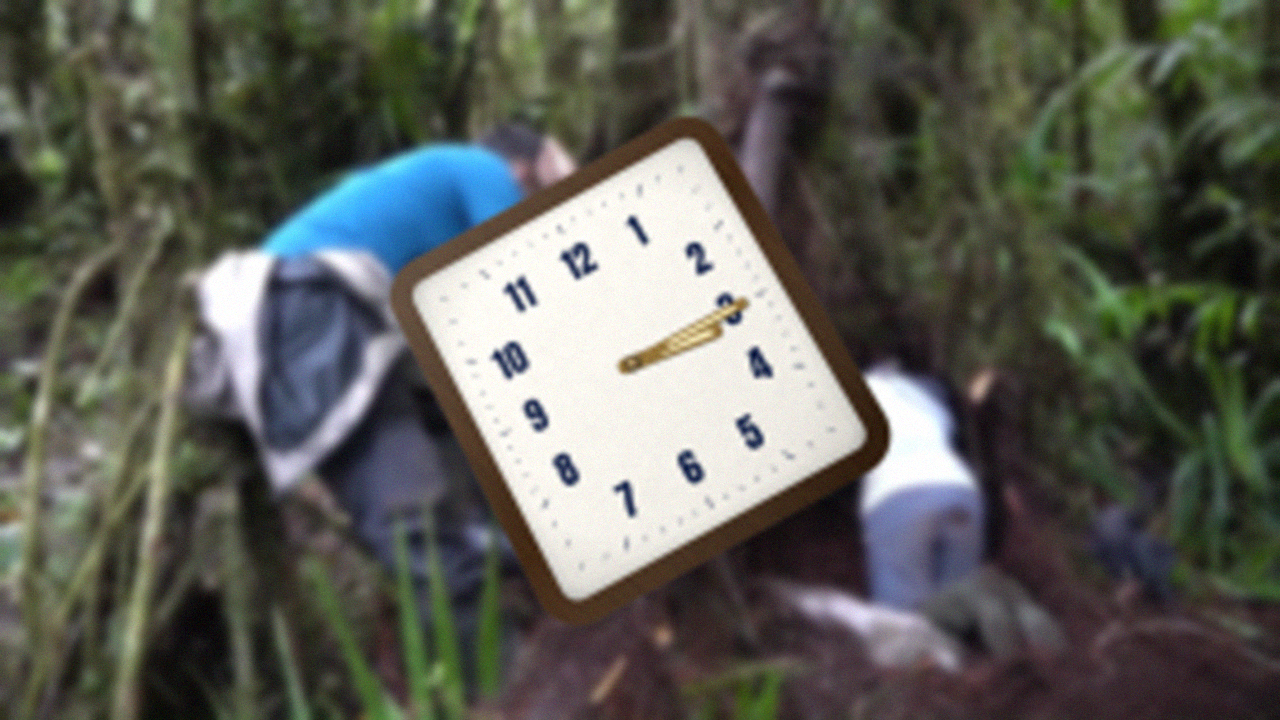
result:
{"hour": 3, "minute": 15}
